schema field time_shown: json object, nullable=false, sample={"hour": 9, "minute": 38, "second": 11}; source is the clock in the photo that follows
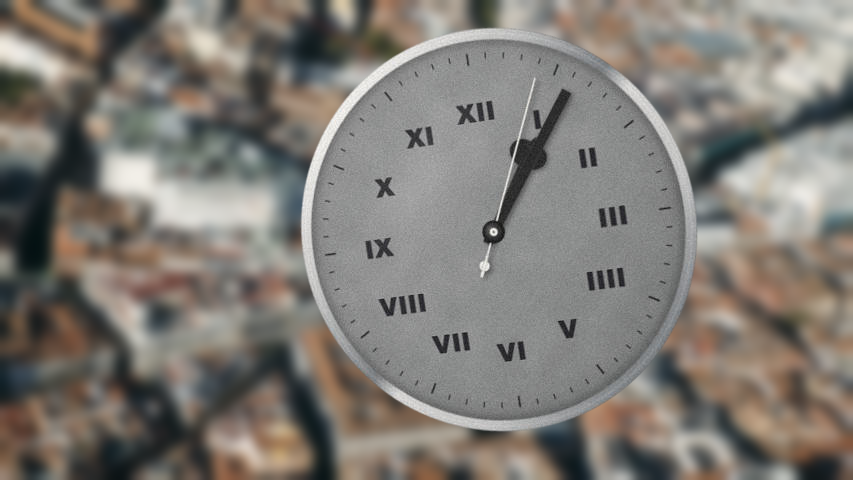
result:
{"hour": 1, "minute": 6, "second": 4}
